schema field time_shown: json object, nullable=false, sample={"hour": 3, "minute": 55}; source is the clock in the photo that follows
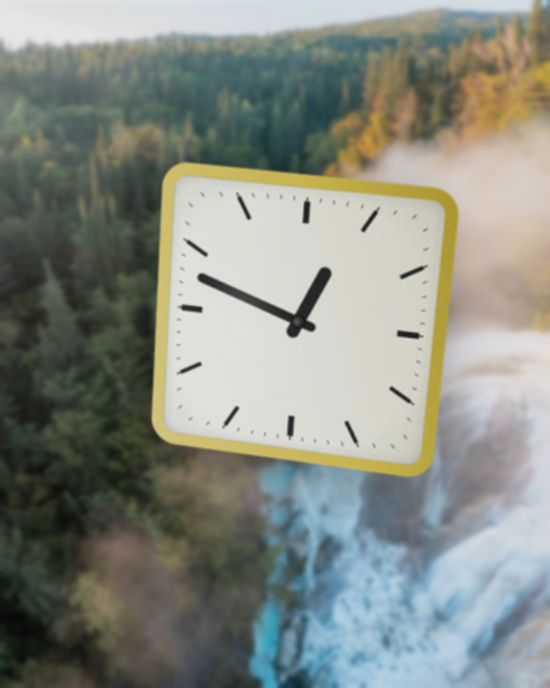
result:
{"hour": 12, "minute": 48}
